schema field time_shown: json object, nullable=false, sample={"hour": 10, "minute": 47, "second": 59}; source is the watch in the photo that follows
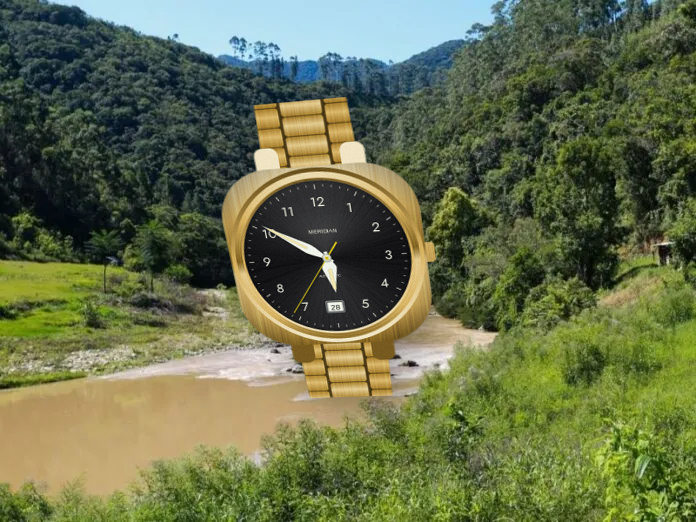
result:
{"hour": 5, "minute": 50, "second": 36}
